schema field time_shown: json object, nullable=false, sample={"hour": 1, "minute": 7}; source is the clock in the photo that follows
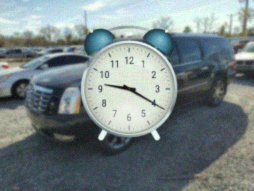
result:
{"hour": 9, "minute": 20}
